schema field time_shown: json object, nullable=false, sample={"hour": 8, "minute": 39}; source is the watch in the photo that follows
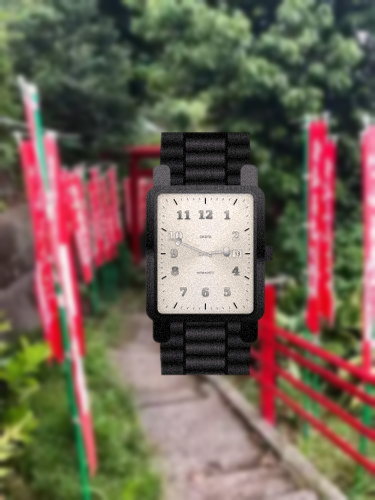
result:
{"hour": 2, "minute": 49}
